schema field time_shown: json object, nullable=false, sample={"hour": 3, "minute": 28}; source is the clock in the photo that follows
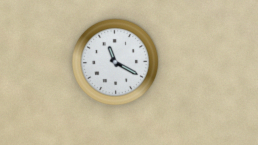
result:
{"hour": 11, "minute": 20}
